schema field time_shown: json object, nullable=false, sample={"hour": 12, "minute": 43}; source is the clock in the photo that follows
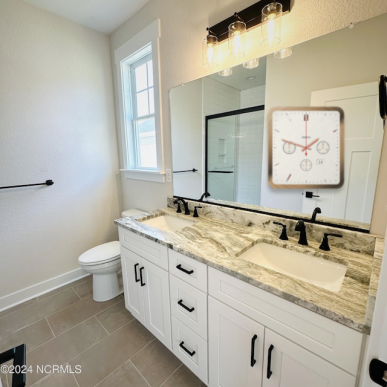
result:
{"hour": 1, "minute": 48}
